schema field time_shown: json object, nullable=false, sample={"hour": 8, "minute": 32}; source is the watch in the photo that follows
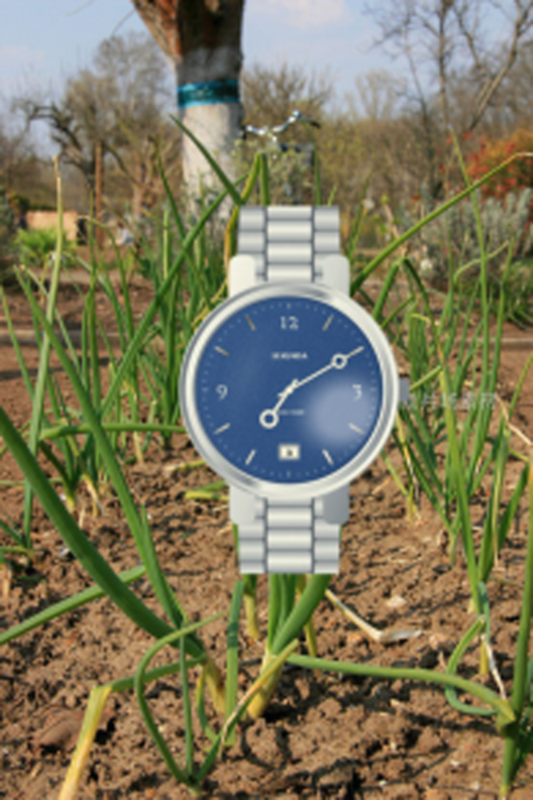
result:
{"hour": 7, "minute": 10}
